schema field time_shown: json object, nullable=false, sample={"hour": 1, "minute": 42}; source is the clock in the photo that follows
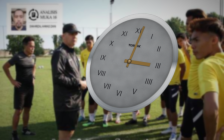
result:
{"hour": 3, "minute": 1}
